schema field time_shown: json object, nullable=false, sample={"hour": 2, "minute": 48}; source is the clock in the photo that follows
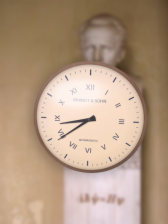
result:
{"hour": 8, "minute": 39}
